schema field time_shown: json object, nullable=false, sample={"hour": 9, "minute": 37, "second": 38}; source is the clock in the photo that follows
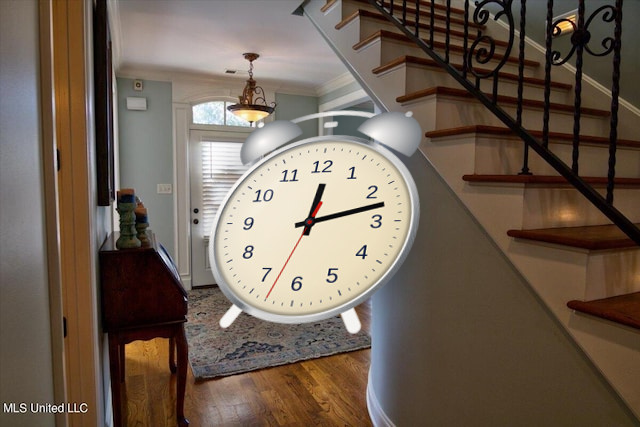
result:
{"hour": 12, "minute": 12, "second": 33}
